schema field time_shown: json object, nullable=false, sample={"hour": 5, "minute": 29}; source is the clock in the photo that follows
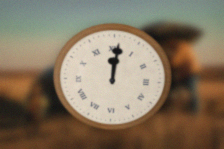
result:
{"hour": 12, "minute": 1}
